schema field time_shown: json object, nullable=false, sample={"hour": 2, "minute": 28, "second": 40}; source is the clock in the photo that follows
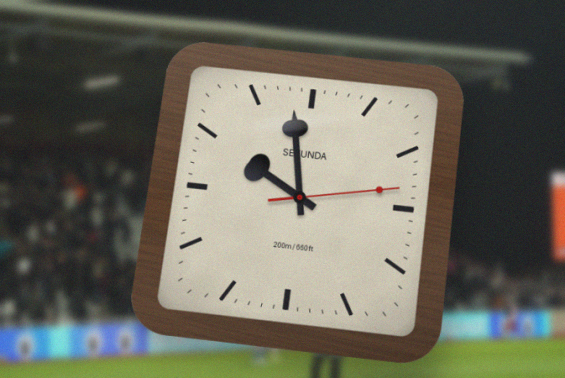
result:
{"hour": 9, "minute": 58, "second": 13}
